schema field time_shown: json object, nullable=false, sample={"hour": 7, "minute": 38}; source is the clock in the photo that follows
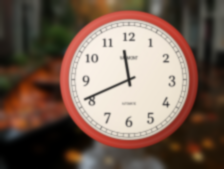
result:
{"hour": 11, "minute": 41}
